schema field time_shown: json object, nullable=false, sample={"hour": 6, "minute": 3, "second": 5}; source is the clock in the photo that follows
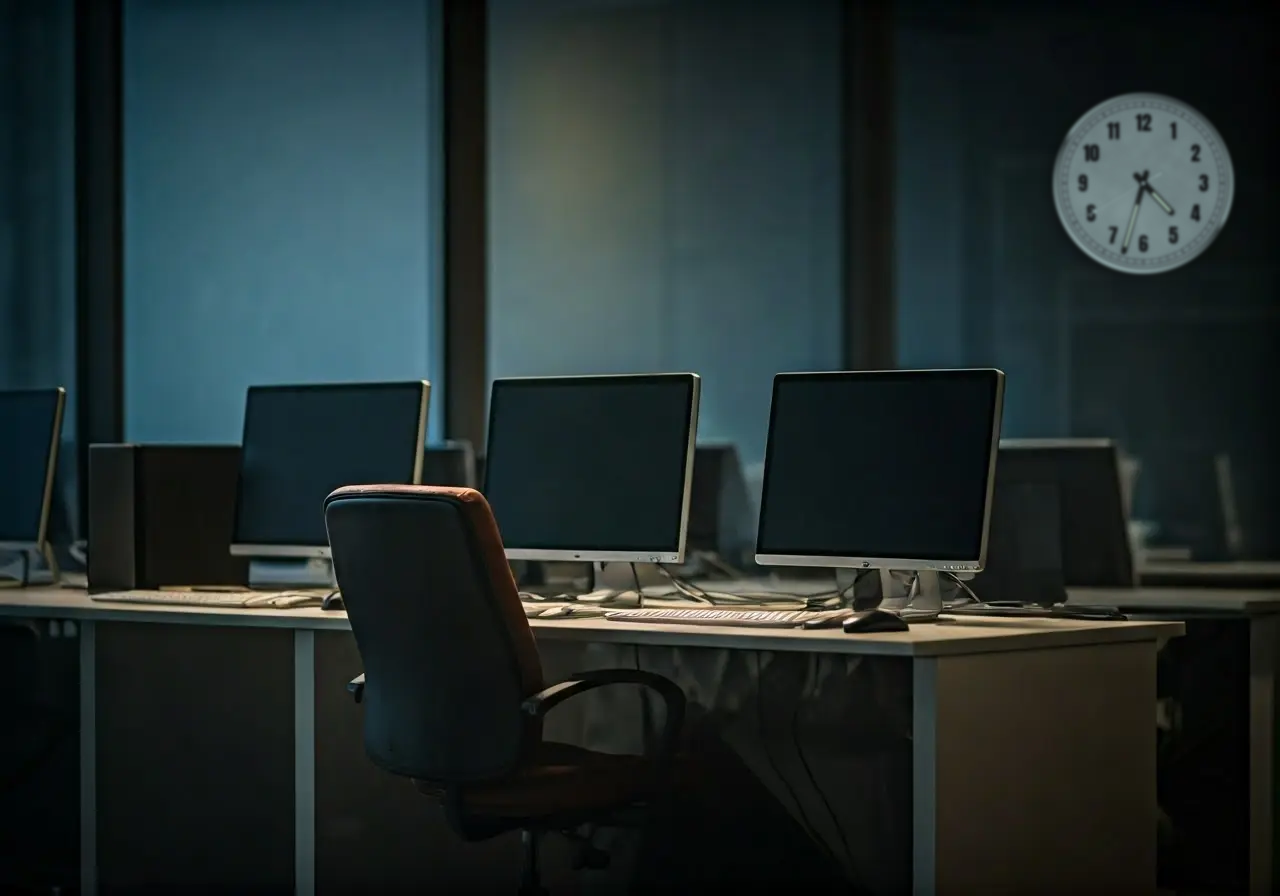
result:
{"hour": 4, "minute": 32, "second": 40}
